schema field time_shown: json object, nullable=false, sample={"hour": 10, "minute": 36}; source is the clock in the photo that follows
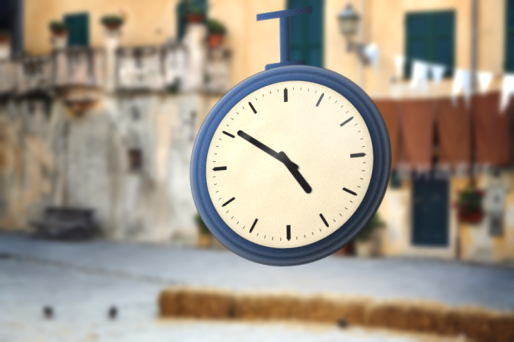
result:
{"hour": 4, "minute": 51}
